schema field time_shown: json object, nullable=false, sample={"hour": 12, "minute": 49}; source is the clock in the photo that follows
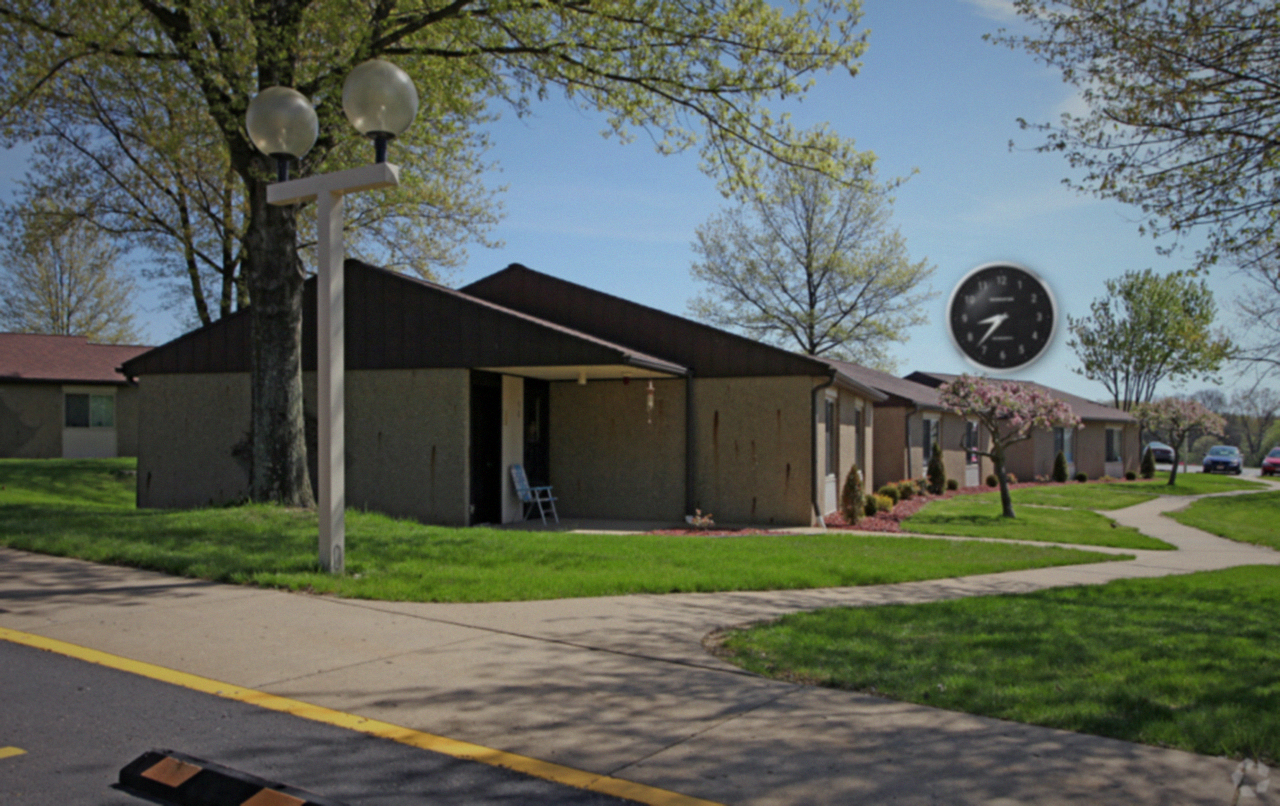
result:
{"hour": 8, "minute": 37}
